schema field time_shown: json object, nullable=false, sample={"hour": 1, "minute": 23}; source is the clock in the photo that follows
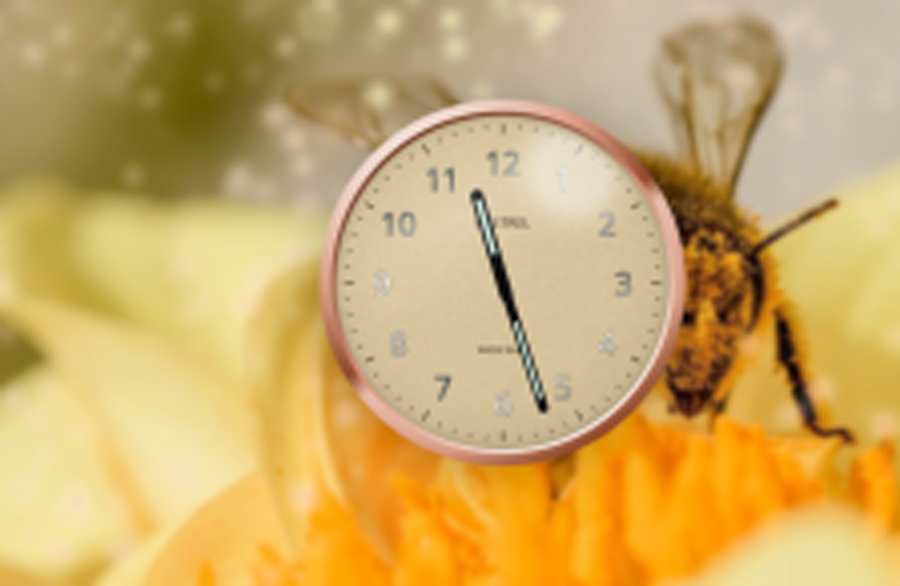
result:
{"hour": 11, "minute": 27}
